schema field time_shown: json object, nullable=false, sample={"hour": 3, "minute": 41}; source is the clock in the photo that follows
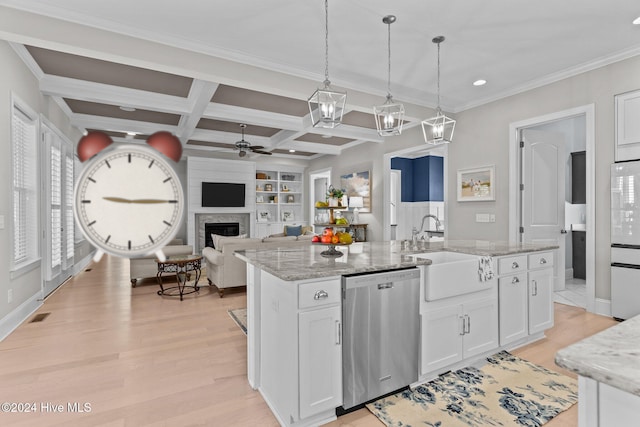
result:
{"hour": 9, "minute": 15}
